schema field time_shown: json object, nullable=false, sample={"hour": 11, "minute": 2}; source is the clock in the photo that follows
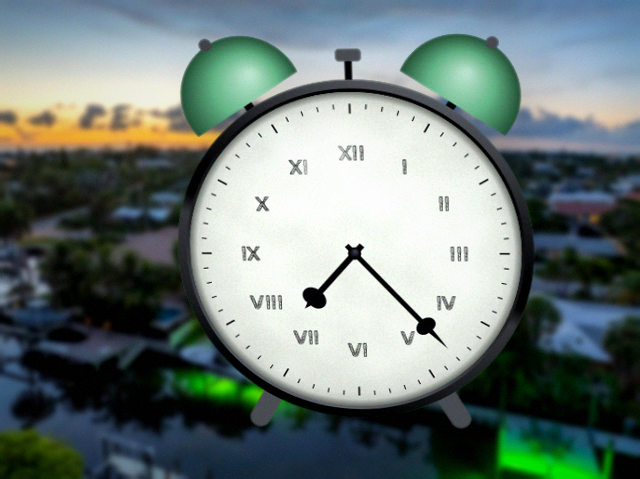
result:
{"hour": 7, "minute": 23}
